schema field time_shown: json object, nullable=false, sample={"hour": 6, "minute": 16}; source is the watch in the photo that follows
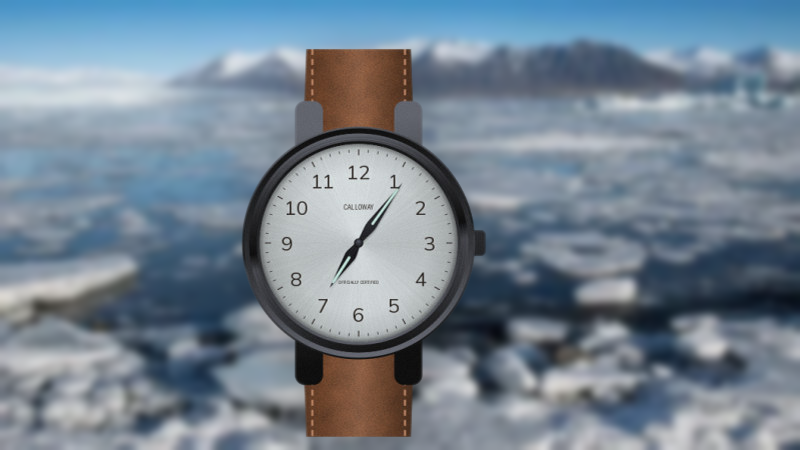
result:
{"hour": 7, "minute": 6}
